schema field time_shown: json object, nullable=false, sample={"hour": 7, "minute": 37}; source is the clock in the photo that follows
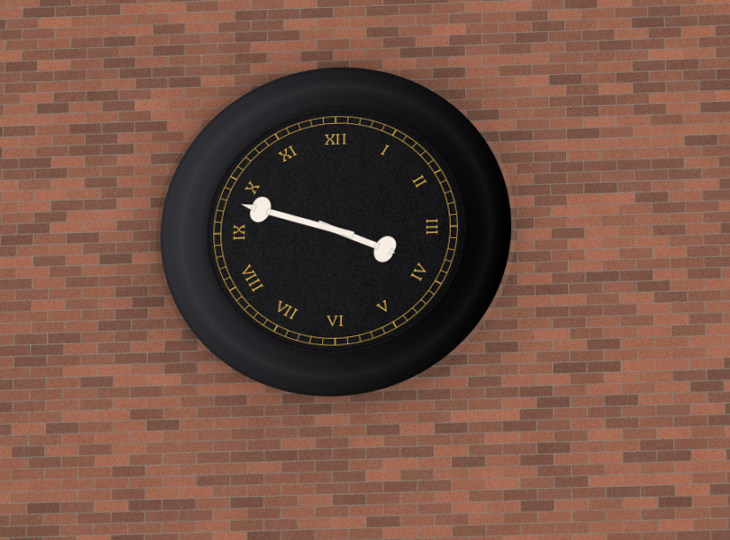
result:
{"hour": 3, "minute": 48}
